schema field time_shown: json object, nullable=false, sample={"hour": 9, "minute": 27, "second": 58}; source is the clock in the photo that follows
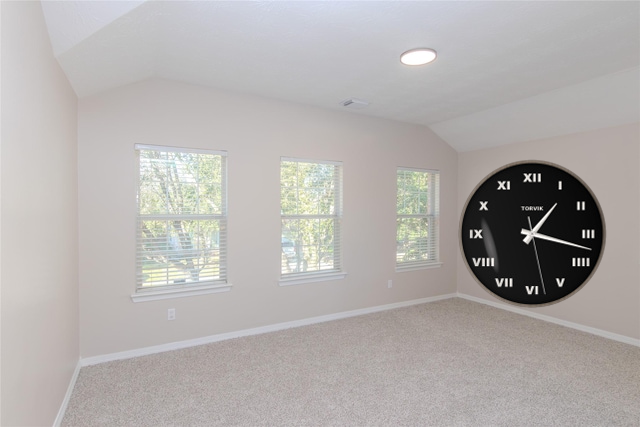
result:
{"hour": 1, "minute": 17, "second": 28}
